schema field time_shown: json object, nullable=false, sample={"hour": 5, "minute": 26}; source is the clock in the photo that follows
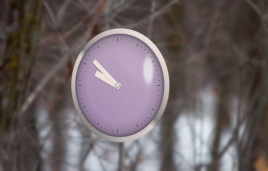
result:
{"hour": 9, "minute": 52}
